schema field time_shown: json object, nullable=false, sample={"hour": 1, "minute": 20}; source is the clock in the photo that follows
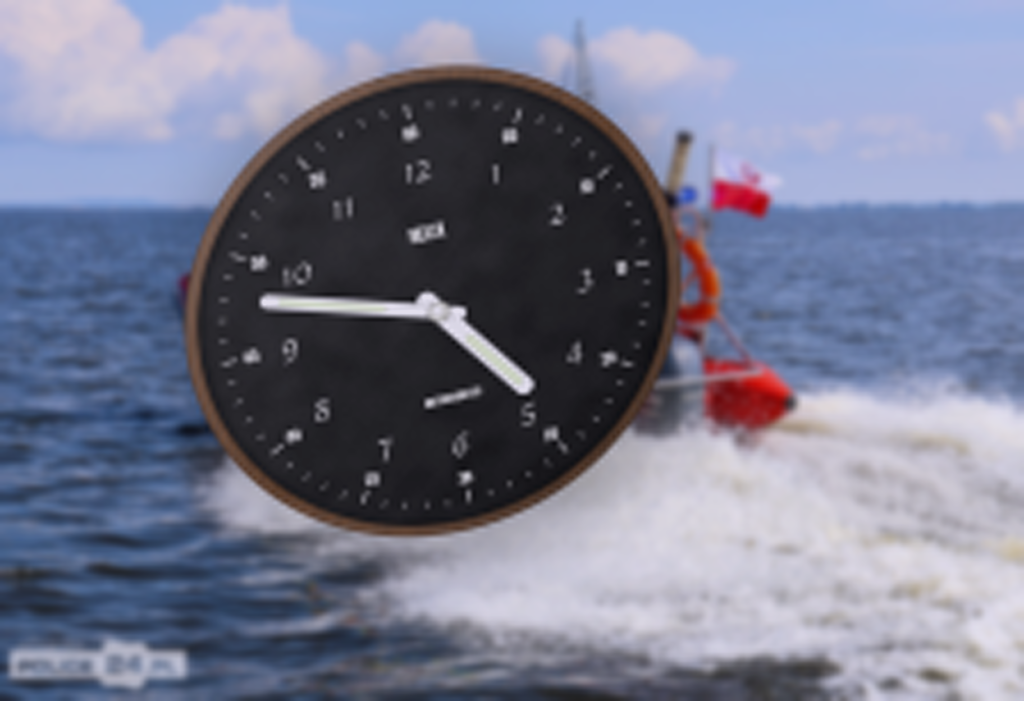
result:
{"hour": 4, "minute": 48}
